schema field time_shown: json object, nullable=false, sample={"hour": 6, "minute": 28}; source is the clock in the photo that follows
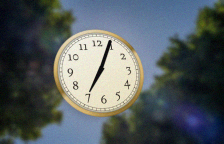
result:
{"hour": 7, "minute": 4}
